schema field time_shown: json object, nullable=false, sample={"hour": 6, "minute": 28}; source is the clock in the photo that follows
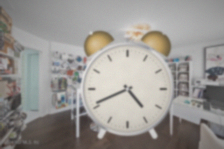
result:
{"hour": 4, "minute": 41}
